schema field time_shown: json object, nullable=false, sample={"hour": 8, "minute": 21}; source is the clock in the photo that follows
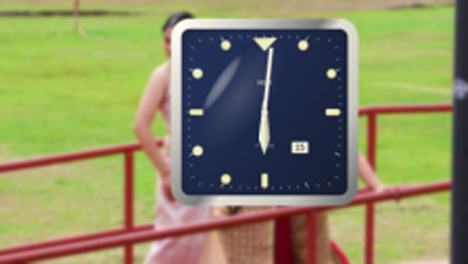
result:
{"hour": 6, "minute": 1}
